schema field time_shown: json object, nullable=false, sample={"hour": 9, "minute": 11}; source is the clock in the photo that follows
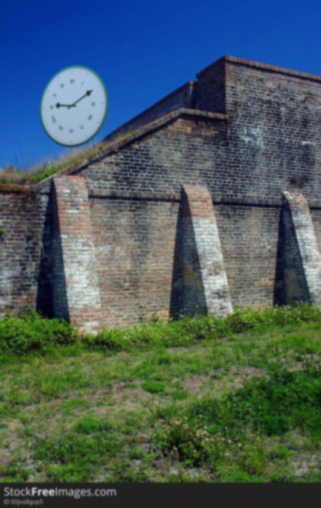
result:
{"hour": 9, "minute": 10}
